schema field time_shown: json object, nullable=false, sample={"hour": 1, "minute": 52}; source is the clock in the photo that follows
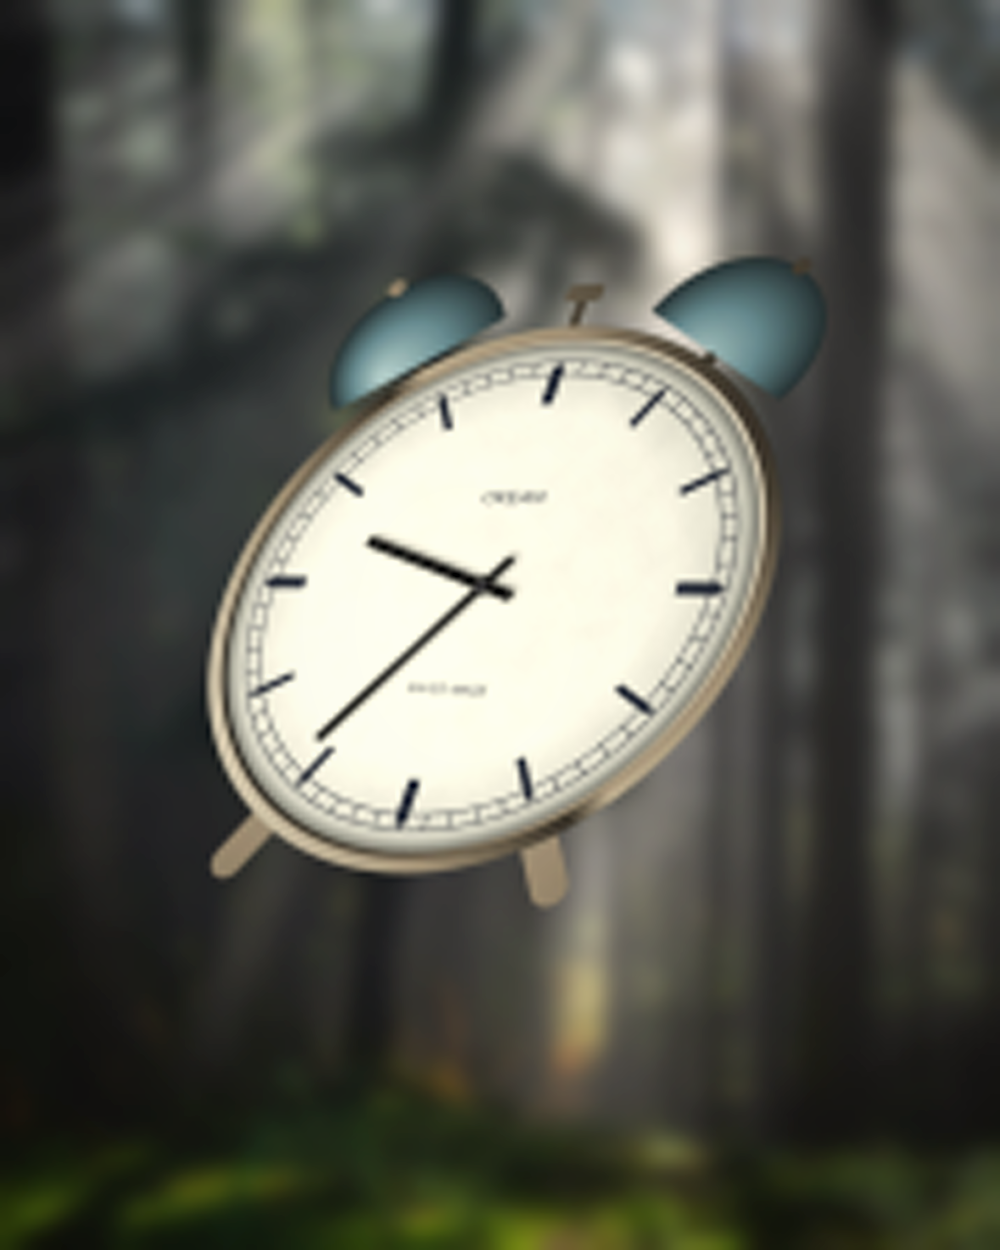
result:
{"hour": 9, "minute": 36}
